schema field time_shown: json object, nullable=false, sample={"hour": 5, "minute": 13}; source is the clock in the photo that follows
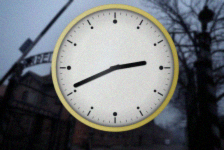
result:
{"hour": 2, "minute": 41}
